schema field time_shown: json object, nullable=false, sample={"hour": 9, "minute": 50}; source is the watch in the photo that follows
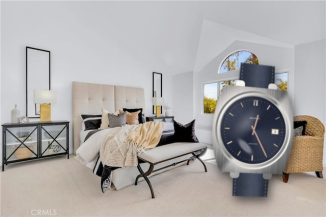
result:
{"hour": 12, "minute": 25}
